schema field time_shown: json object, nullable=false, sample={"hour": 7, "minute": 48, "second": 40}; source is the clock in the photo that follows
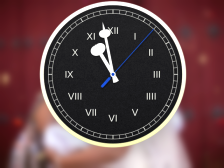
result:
{"hour": 10, "minute": 58, "second": 7}
